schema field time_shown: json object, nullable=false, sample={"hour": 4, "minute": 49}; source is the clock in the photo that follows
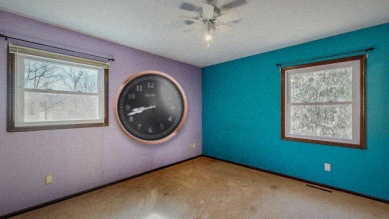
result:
{"hour": 8, "minute": 42}
